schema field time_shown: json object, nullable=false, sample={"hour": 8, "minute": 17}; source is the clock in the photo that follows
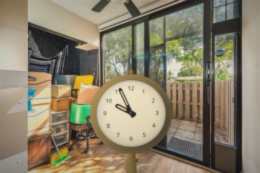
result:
{"hour": 9, "minute": 56}
